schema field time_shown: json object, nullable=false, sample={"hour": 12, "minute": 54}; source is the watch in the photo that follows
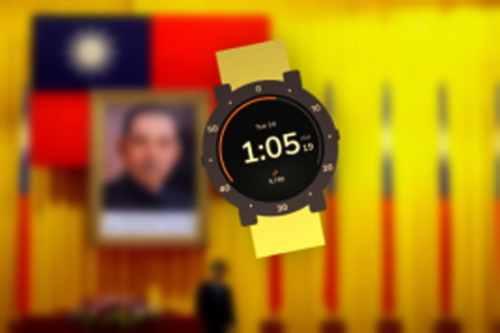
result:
{"hour": 1, "minute": 5}
